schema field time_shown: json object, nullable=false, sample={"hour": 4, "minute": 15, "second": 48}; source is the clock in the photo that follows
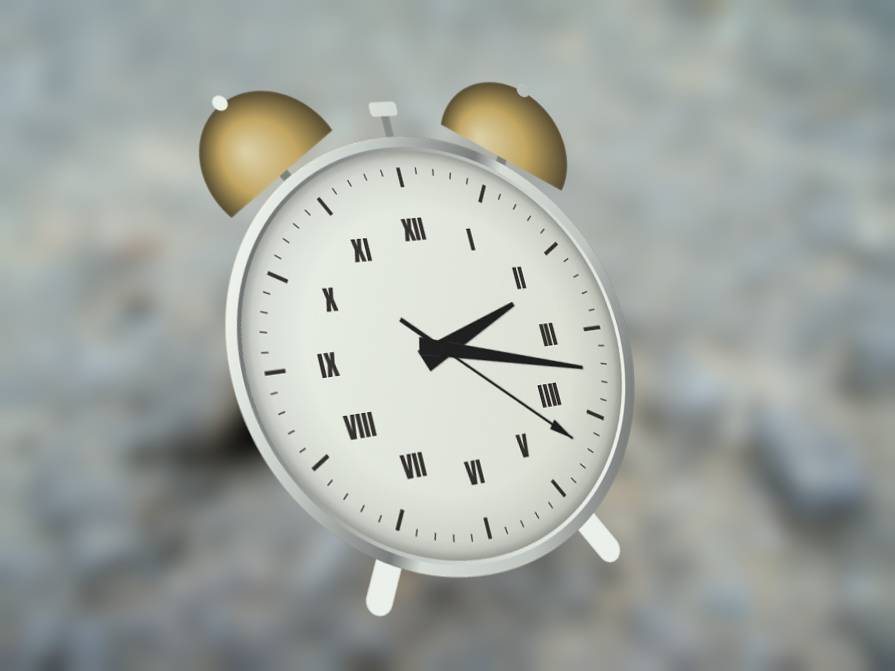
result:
{"hour": 2, "minute": 17, "second": 22}
